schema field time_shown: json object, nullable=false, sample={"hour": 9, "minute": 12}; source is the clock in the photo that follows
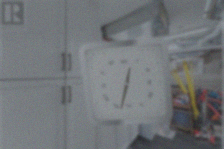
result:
{"hour": 12, "minute": 33}
